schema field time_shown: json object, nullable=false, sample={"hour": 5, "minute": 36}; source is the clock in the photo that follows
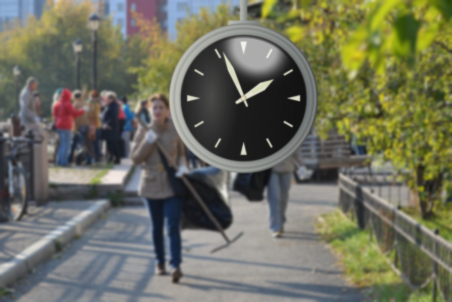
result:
{"hour": 1, "minute": 56}
